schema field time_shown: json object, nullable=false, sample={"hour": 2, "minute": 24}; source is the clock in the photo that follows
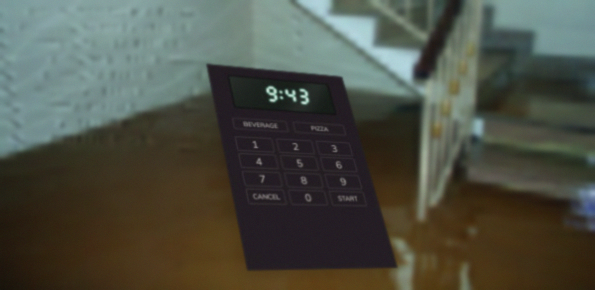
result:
{"hour": 9, "minute": 43}
